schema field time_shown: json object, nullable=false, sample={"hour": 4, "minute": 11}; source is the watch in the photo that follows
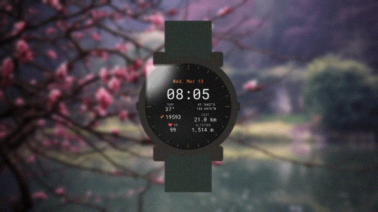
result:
{"hour": 8, "minute": 5}
